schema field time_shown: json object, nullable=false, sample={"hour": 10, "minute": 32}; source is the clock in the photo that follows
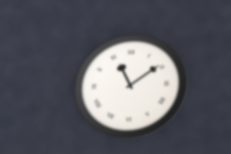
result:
{"hour": 11, "minute": 9}
